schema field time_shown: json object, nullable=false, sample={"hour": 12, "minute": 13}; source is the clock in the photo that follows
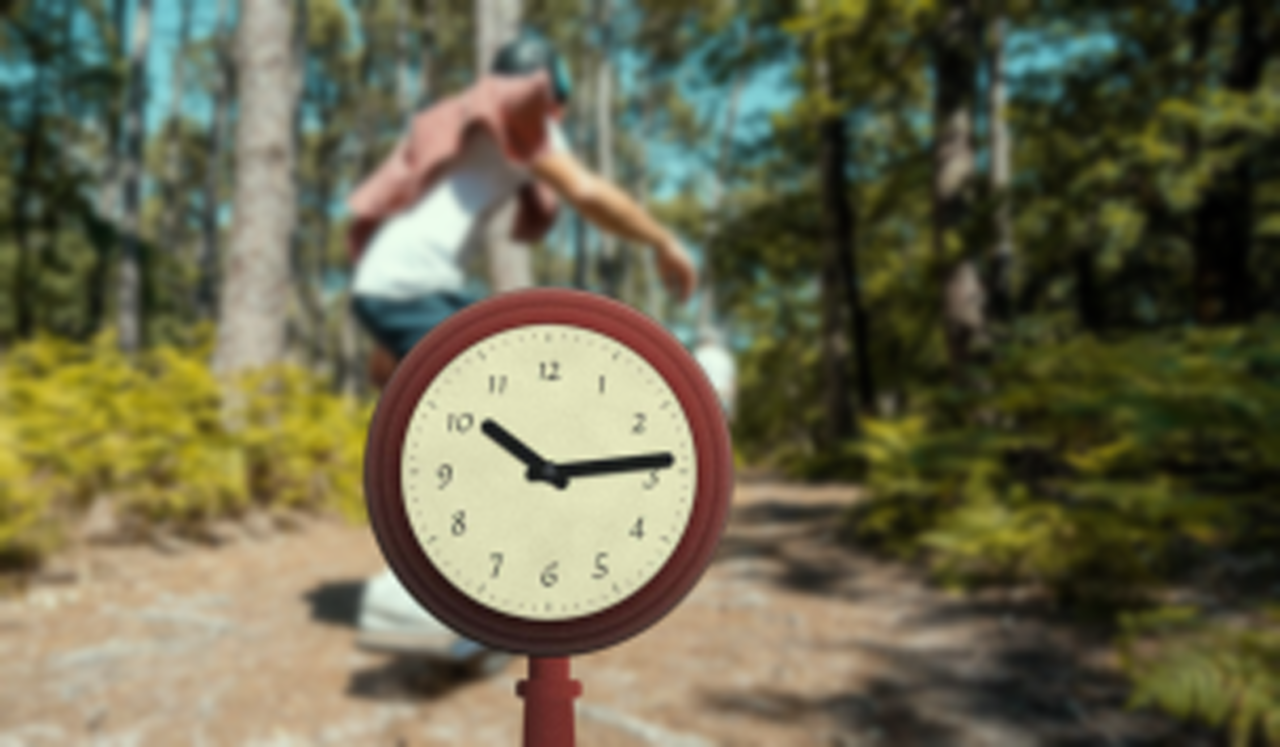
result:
{"hour": 10, "minute": 14}
